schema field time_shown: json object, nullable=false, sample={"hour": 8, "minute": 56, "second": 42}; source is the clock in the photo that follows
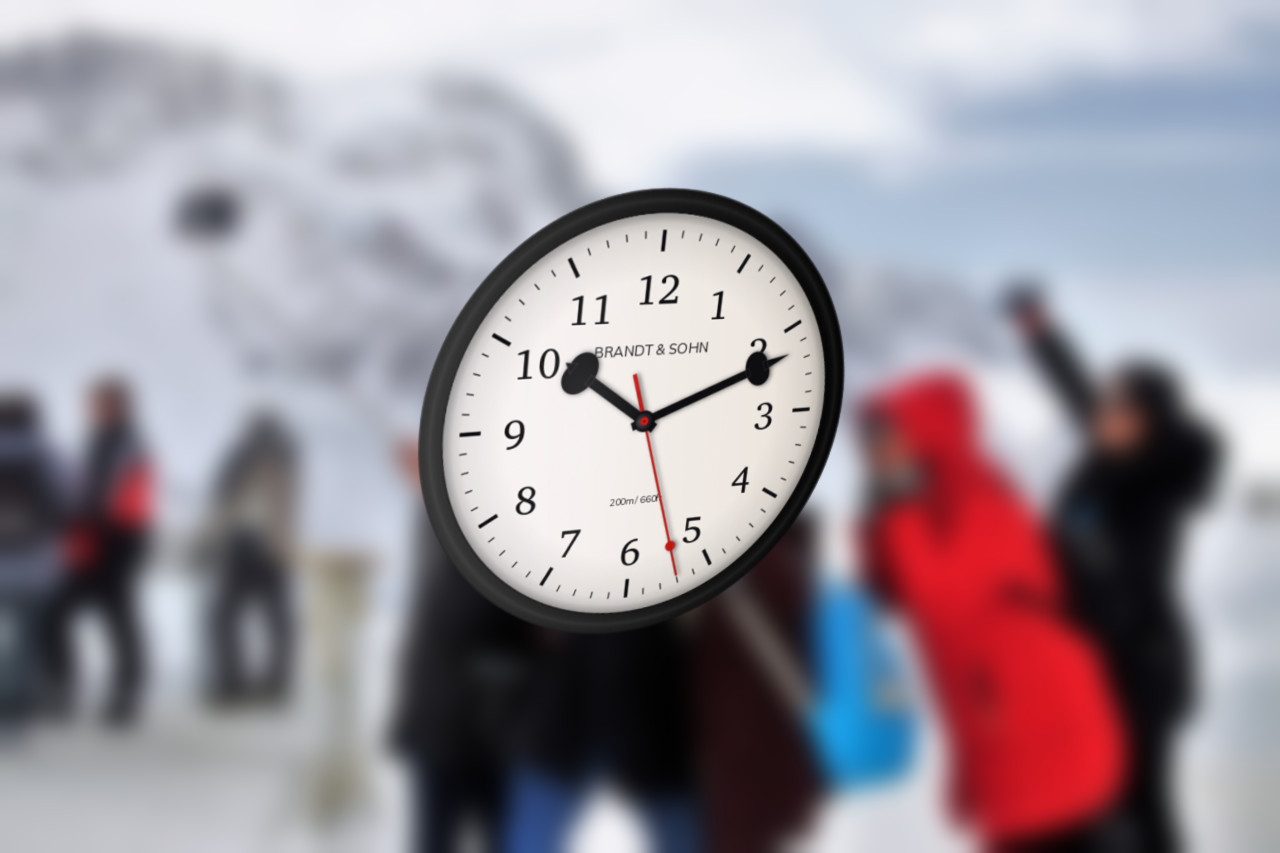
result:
{"hour": 10, "minute": 11, "second": 27}
